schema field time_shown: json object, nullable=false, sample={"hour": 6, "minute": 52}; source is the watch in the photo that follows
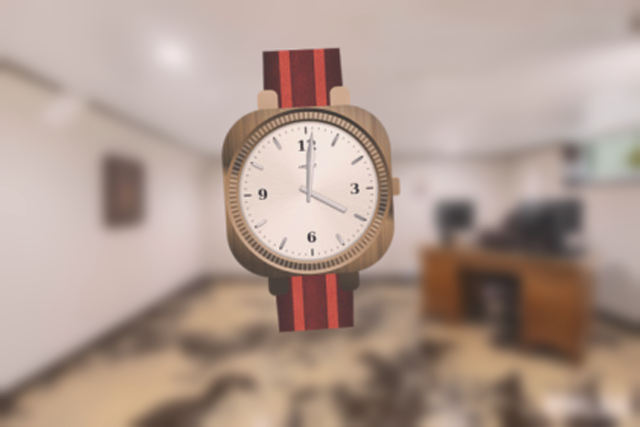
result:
{"hour": 4, "minute": 1}
